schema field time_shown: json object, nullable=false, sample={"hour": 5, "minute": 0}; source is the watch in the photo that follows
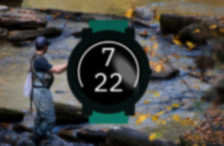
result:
{"hour": 7, "minute": 22}
